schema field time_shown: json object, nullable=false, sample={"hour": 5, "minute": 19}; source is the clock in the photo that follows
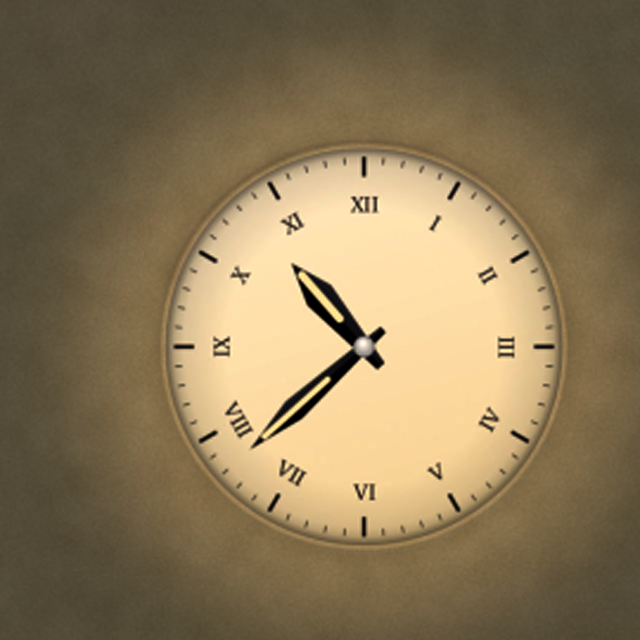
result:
{"hour": 10, "minute": 38}
